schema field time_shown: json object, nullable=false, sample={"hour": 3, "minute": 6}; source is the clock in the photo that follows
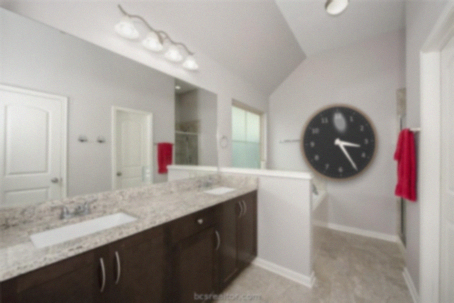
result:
{"hour": 3, "minute": 25}
